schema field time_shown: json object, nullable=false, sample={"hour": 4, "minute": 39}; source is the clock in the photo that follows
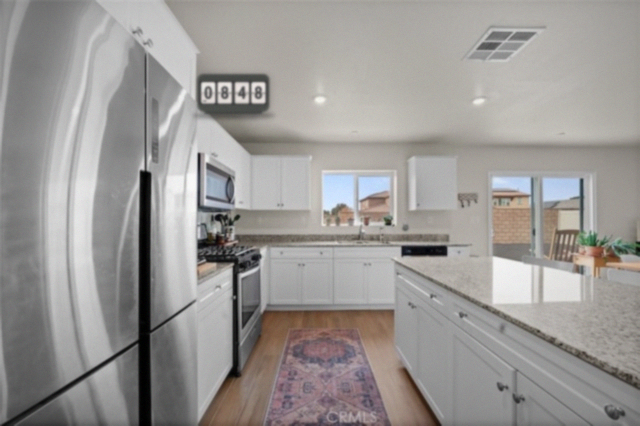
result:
{"hour": 8, "minute": 48}
